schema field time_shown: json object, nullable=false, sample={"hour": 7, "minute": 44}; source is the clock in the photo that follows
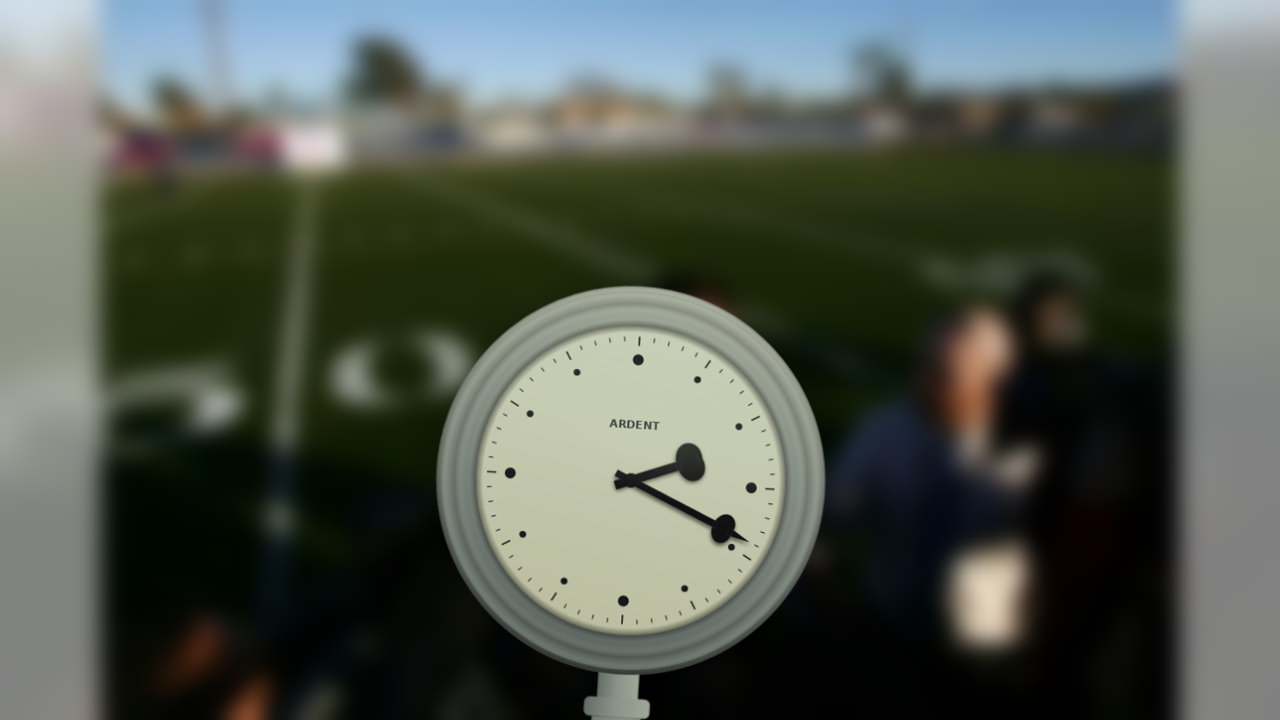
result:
{"hour": 2, "minute": 19}
